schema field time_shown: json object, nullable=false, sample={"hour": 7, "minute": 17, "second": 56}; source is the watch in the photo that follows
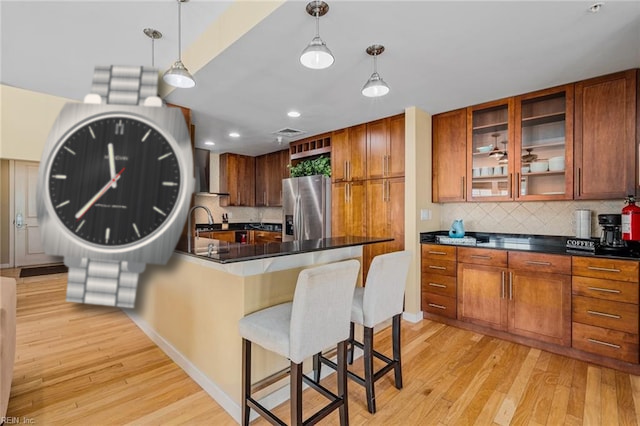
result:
{"hour": 11, "minute": 36, "second": 36}
